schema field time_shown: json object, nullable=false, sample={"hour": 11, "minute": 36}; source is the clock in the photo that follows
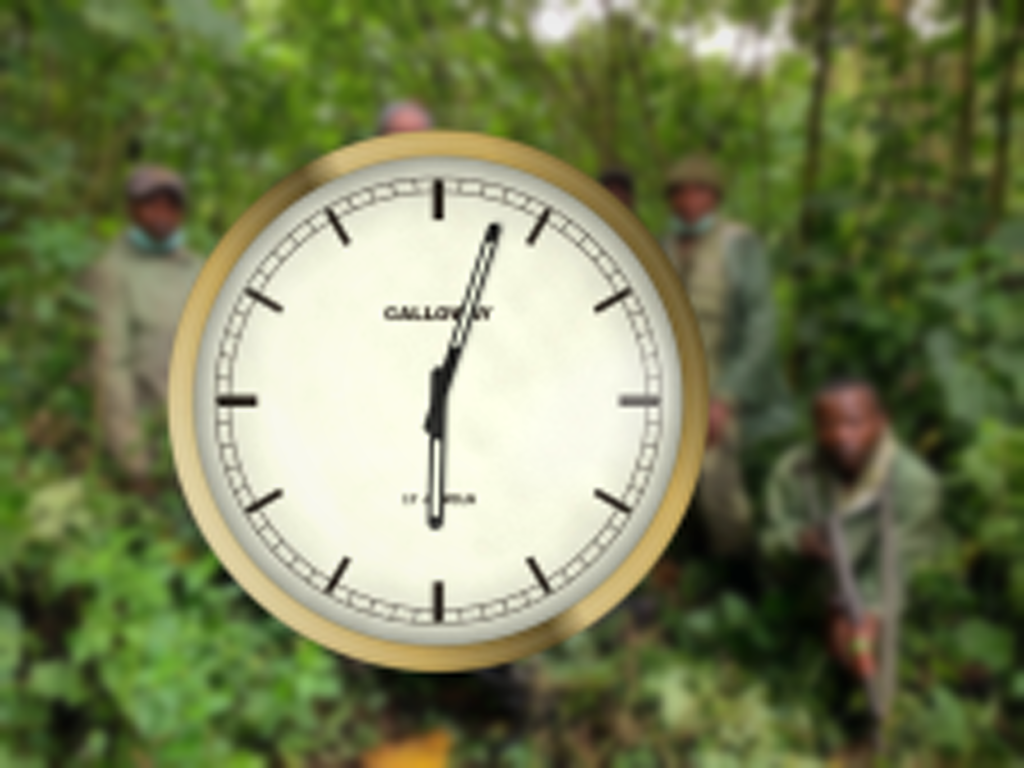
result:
{"hour": 6, "minute": 3}
